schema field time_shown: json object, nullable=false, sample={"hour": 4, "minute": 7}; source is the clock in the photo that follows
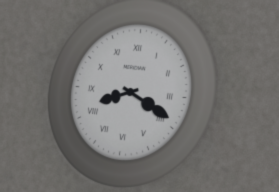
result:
{"hour": 8, "minute": 19}
